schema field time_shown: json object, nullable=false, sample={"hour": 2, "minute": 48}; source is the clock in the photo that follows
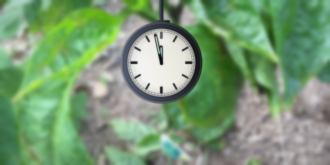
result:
{"hour": 11, "minute": 58}
